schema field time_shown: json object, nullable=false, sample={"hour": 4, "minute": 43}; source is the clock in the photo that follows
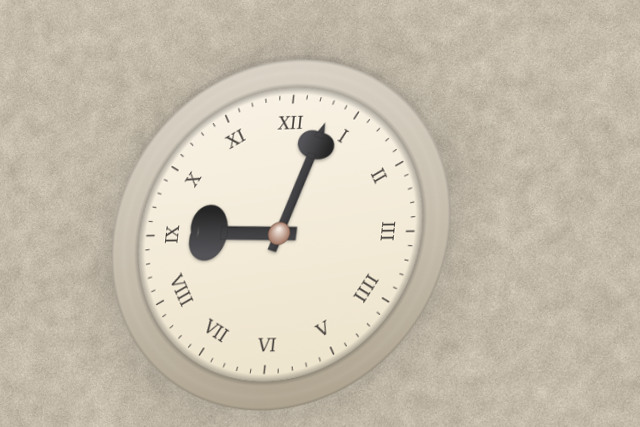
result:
{"hour": 9, "minute": 3}
